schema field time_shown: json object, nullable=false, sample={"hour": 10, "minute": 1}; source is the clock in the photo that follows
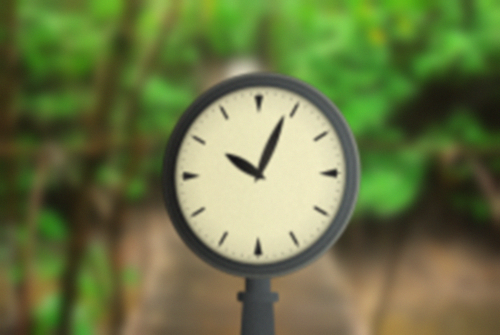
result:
{"hour": 10, "minute": 4}
